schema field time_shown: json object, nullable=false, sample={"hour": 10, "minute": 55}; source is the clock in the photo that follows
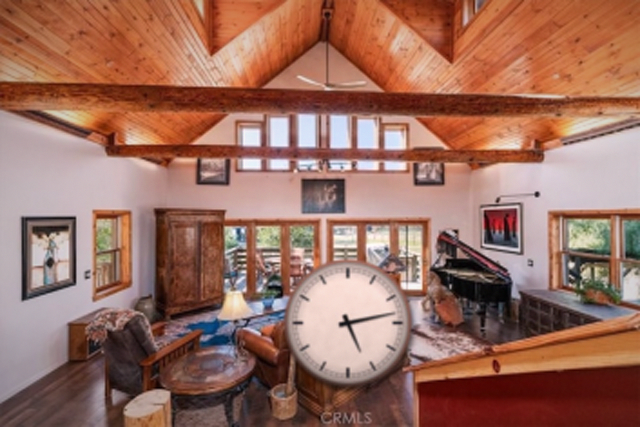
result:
{"hour": 5, "minute": 13}
